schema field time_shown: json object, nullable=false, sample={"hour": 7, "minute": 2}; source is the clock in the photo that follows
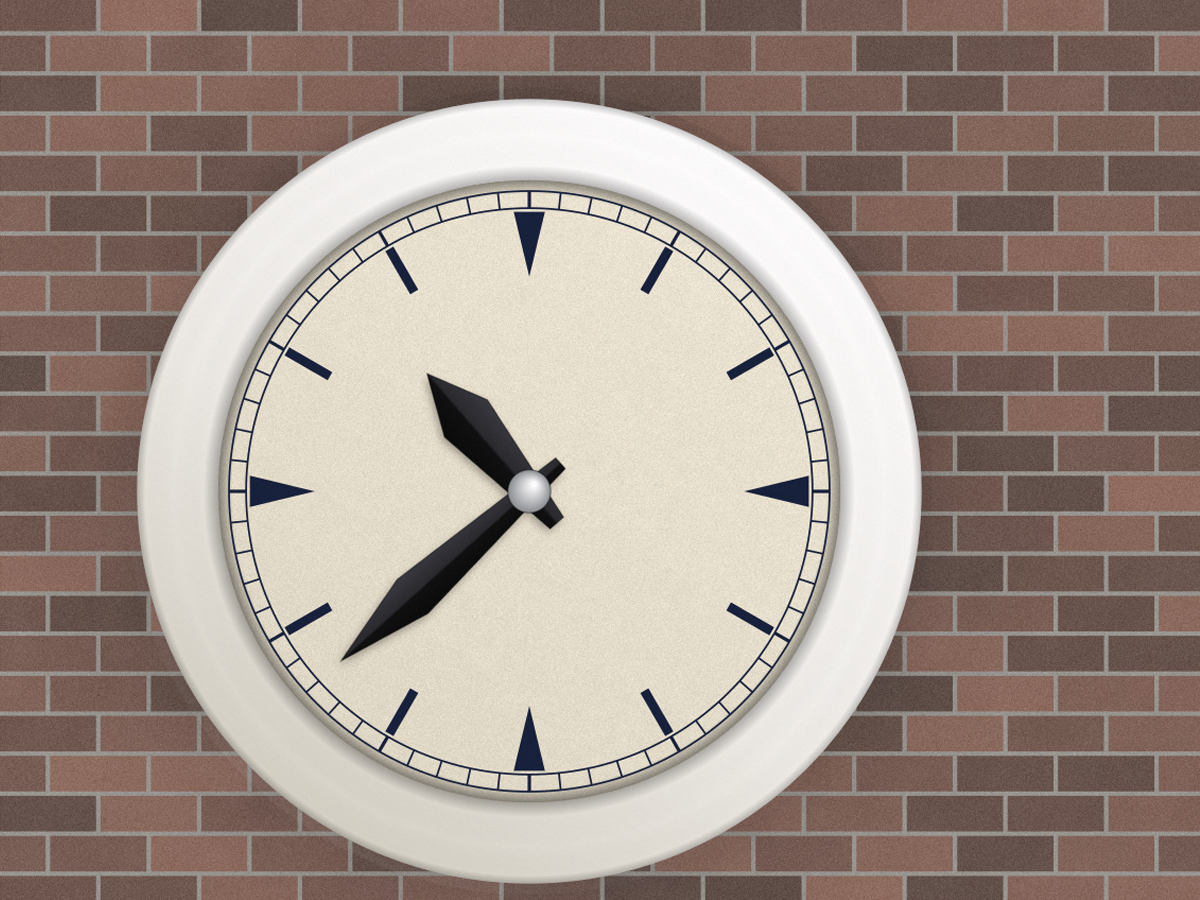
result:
{"hour": 10, "minute": 38}
